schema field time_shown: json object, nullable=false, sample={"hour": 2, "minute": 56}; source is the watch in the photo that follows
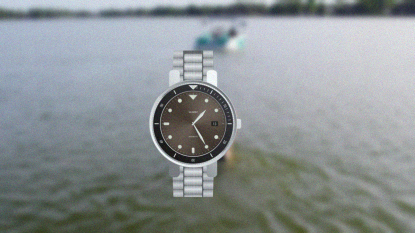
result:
{"hour": 1, "minute": 25}
